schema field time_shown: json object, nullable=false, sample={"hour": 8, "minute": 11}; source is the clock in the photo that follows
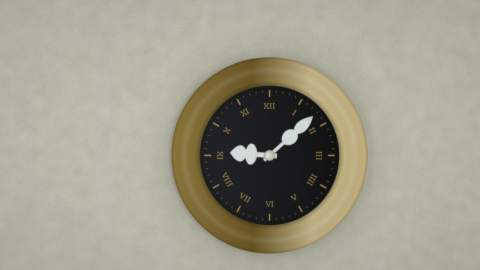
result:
{"hour": 9, "minute": 8}
